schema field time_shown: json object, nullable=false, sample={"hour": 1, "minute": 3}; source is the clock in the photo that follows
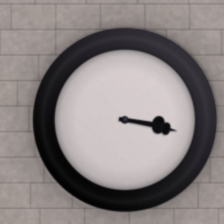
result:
{"hour": 3, "minute": 17}
